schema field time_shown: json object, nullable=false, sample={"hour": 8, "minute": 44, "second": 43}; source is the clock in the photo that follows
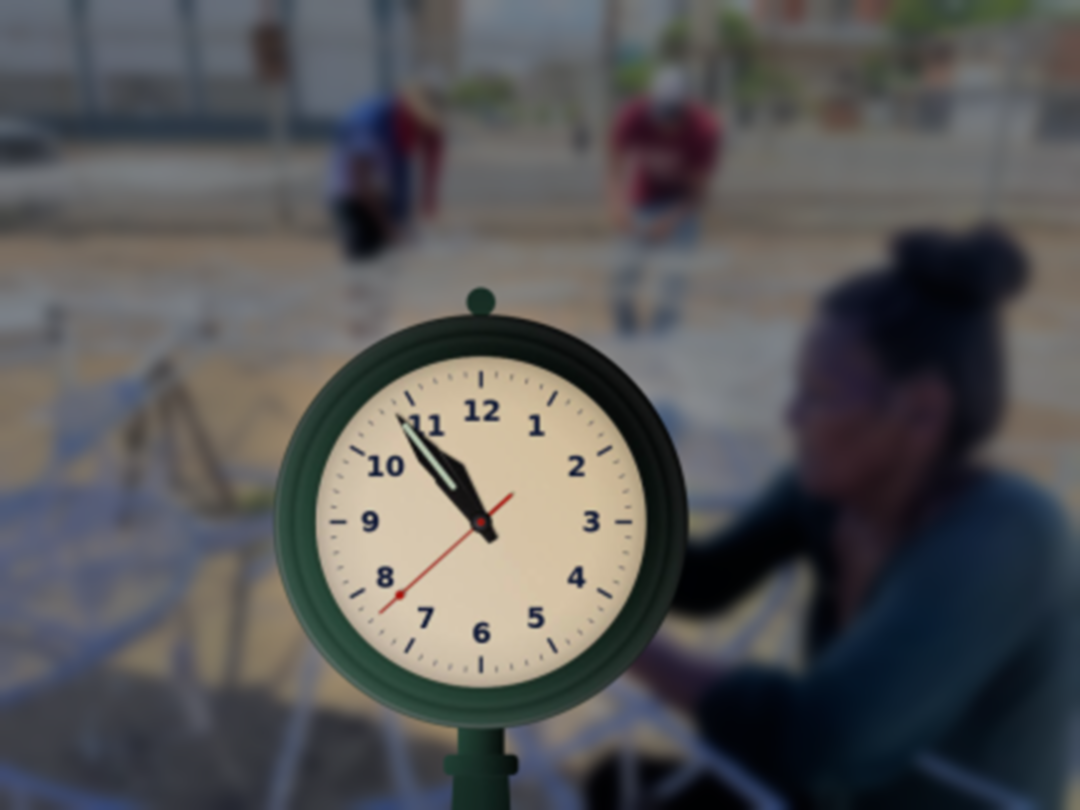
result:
{"hour": 10, "minute": 53, "second": 38}
